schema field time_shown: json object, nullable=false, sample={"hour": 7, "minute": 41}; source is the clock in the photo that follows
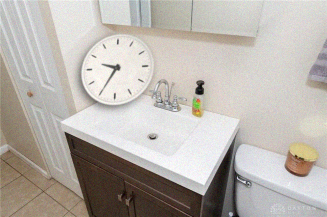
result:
{"hour": 9, "minute": 35}
